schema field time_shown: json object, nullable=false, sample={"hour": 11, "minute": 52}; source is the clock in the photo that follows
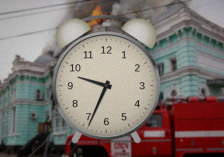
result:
{"hour": 9, "minute": 34}
